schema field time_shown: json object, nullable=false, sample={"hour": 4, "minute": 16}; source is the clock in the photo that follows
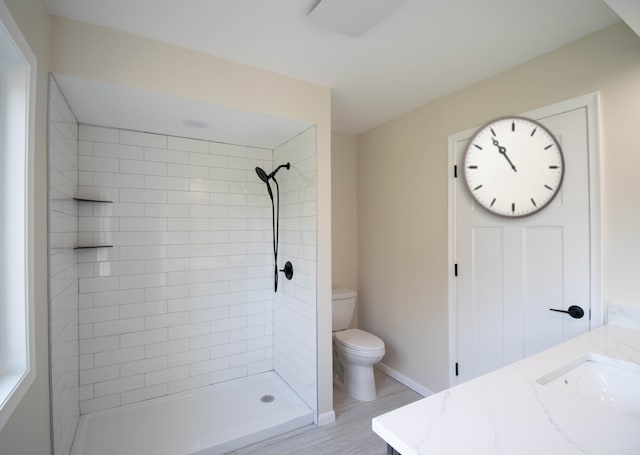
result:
{"hour": 10, "minute": 54}
